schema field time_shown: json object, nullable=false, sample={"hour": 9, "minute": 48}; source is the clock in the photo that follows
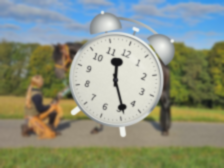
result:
{"hour": 11, "minute": 24}
